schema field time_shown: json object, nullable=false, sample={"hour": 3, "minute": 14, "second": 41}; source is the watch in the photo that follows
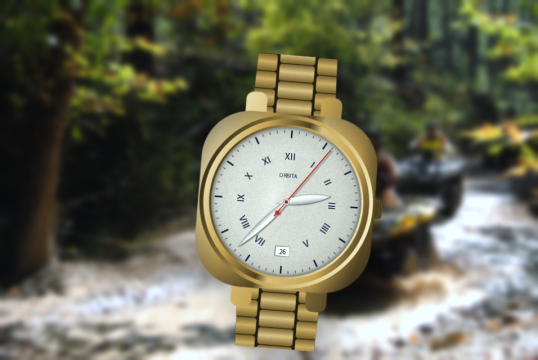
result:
{"hour": 2, "minute": 37, "second": 6}
